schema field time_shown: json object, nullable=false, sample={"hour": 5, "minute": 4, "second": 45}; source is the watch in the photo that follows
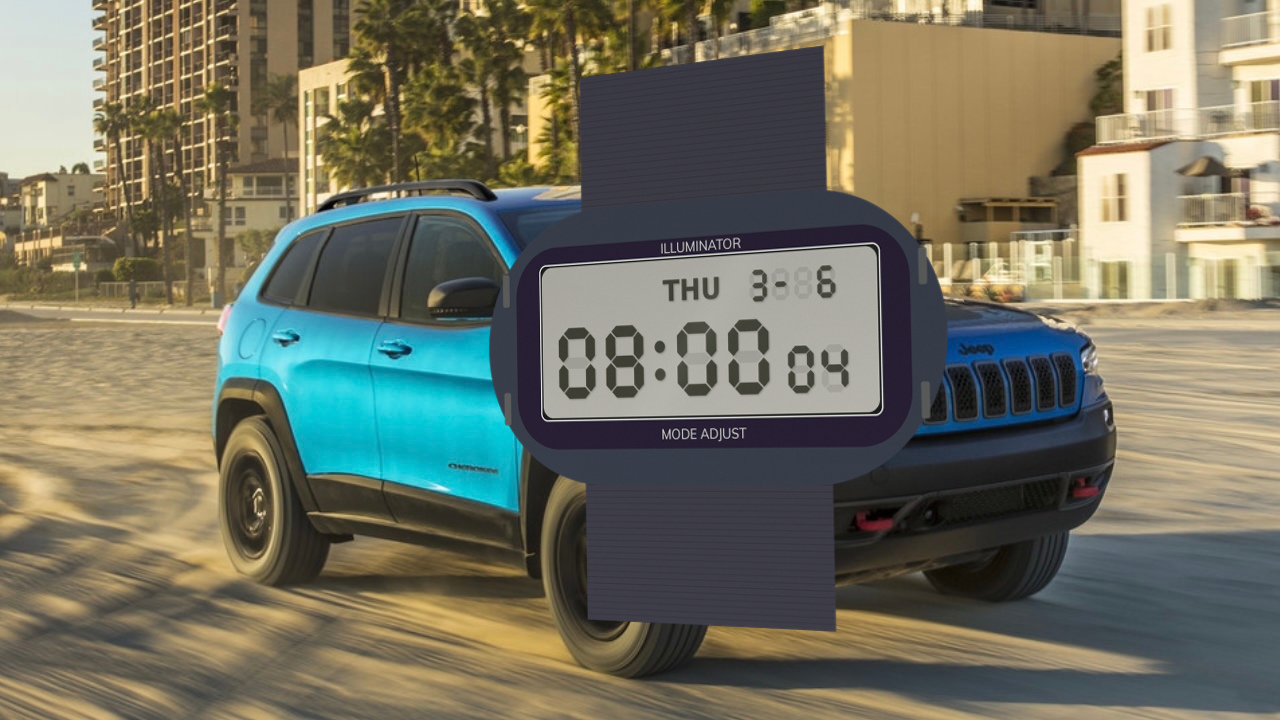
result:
{"hour": 8, "minute": 0, "second": 4}
